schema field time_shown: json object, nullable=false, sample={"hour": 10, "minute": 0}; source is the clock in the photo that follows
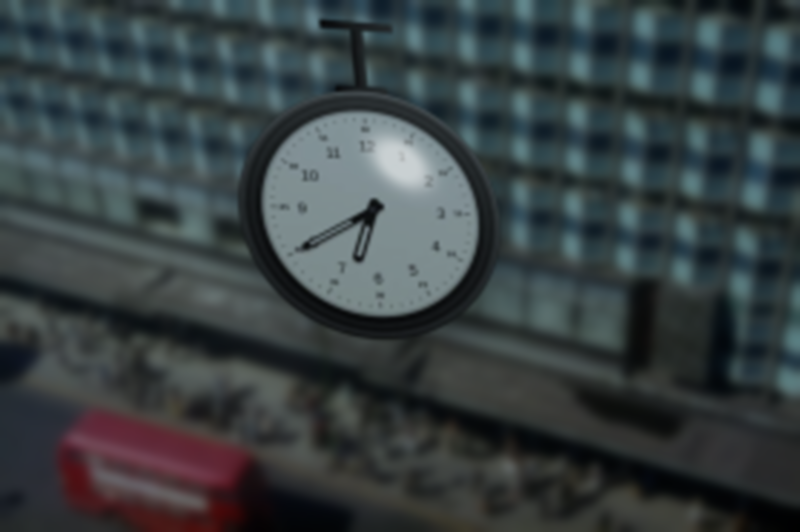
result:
{"hour": 6, "minute": 40}
